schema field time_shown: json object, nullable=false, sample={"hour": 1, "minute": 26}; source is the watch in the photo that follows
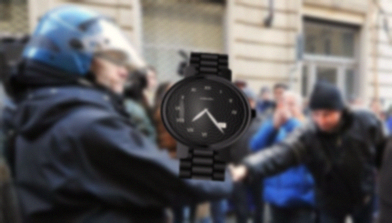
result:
{"hour": 7, "minute": 24}
